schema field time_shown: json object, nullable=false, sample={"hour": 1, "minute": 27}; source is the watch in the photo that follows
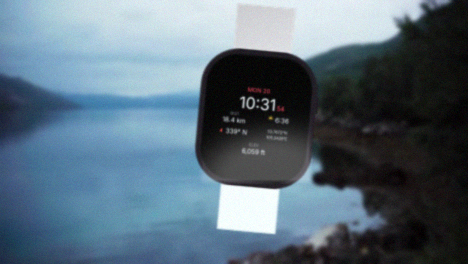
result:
{"hour": 10, "minute": 31}
